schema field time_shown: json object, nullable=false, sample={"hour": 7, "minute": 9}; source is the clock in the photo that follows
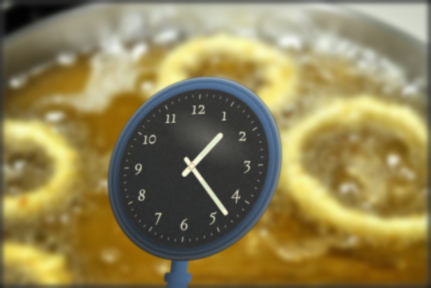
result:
{"hour": 1, "minute": 23}
